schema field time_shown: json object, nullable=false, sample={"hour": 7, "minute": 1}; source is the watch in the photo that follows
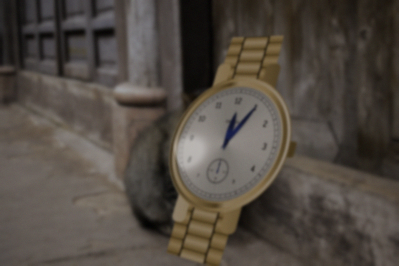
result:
{"hour": 12, "minute": 5}
